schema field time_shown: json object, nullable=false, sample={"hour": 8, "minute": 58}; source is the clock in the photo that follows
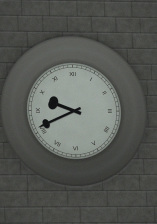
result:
{"hour": 9, "minute": 41}
